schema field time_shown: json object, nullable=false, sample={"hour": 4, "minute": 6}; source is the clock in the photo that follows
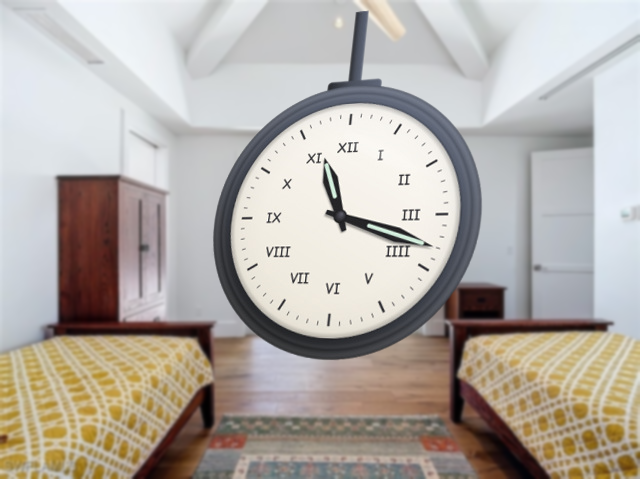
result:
{"hour": 11, "minute": 18}
